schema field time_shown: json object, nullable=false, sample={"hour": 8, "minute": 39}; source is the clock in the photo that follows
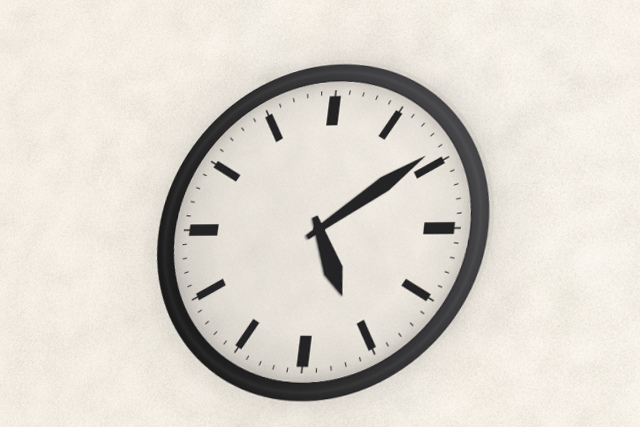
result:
{"hour": 5, "minute": 9}
